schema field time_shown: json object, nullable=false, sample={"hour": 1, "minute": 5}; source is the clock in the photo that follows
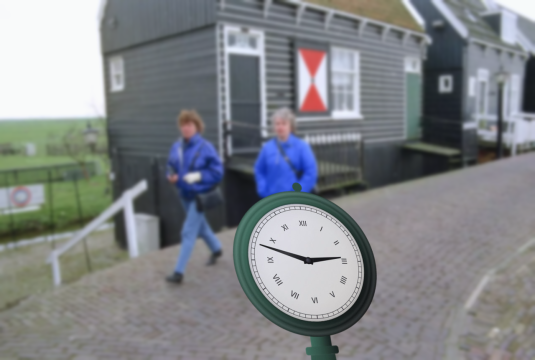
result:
{"hour": 2, "minute": 48}
